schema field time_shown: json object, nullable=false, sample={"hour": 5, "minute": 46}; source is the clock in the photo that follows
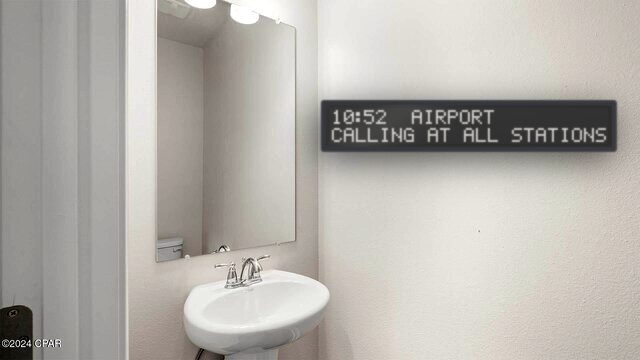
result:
{"hour": 10, "minute": 52}
